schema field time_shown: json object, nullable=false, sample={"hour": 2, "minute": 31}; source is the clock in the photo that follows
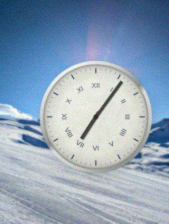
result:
{"hour": 7, "minute": 6}
